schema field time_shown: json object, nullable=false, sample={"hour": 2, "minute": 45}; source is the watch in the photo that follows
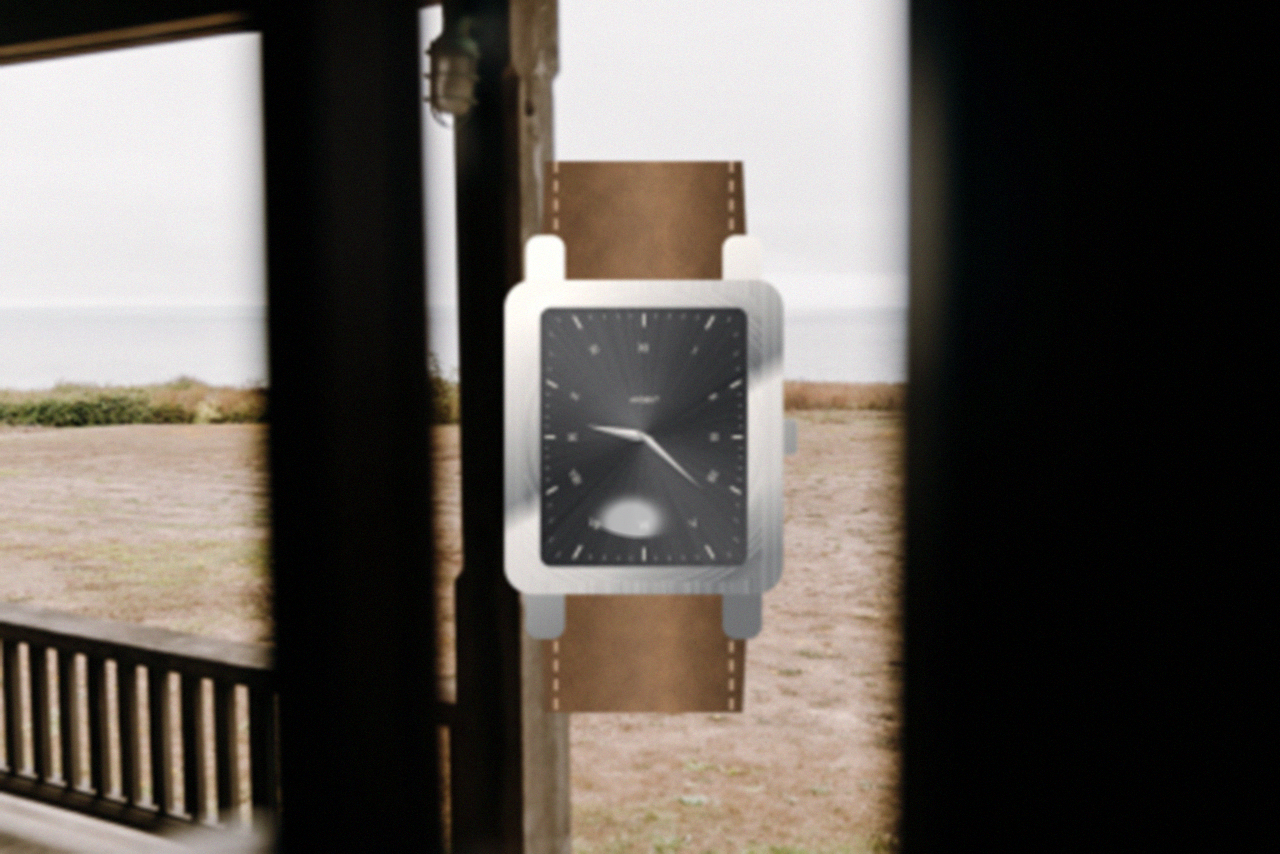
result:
{"hour": 9, "minute": 22}
